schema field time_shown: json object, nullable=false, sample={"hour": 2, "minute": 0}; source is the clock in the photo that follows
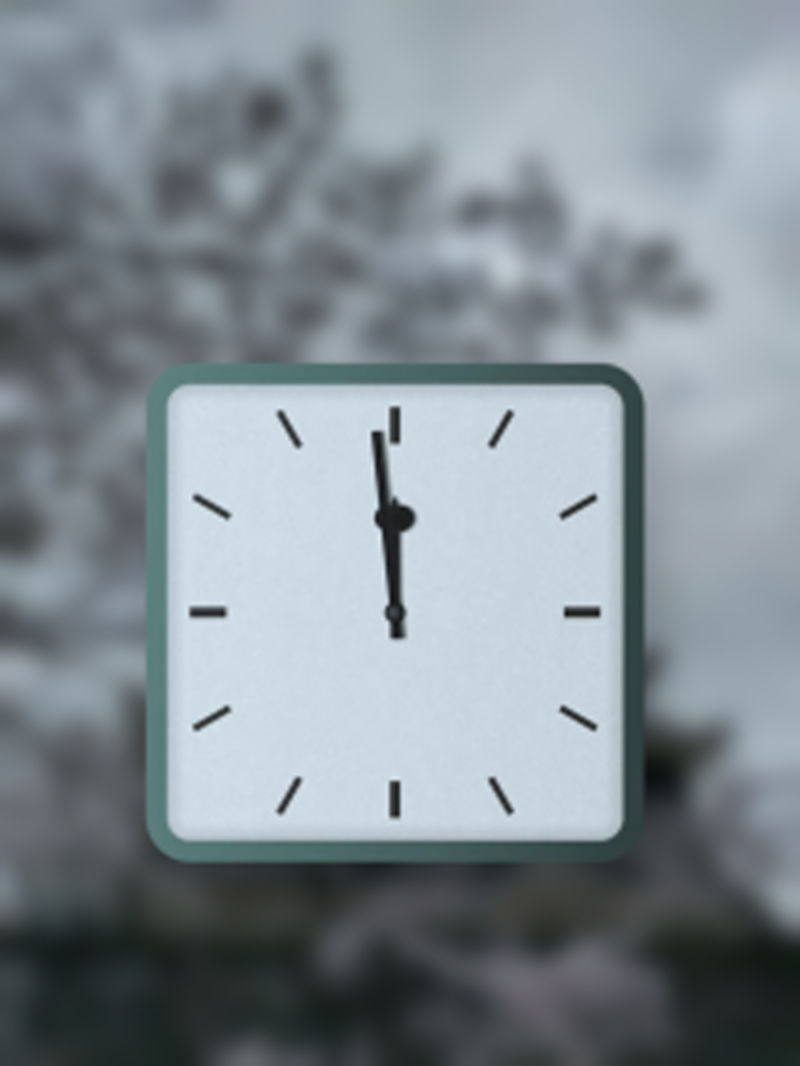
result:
{"hour": 11, "minute": 59}
